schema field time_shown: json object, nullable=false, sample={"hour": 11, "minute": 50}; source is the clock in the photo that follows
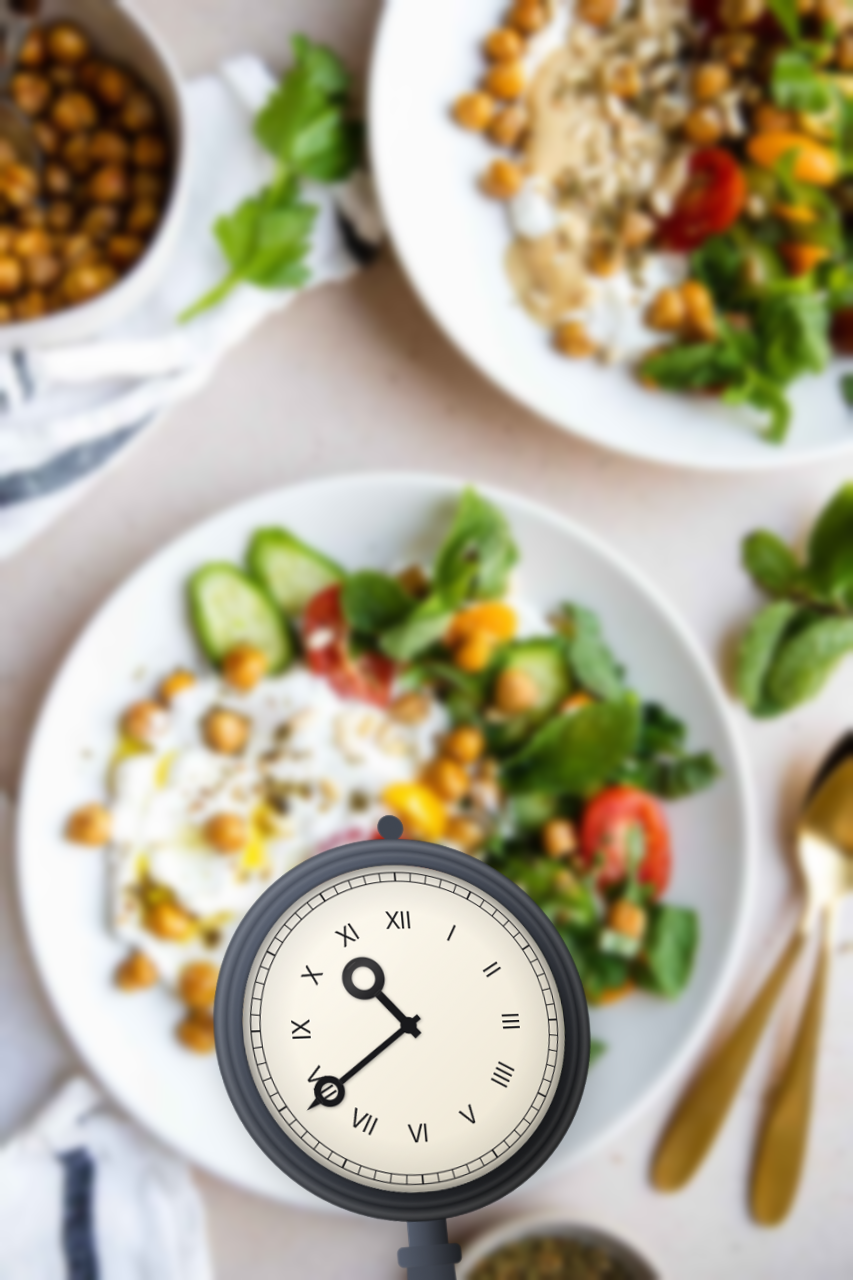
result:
{"hour": 10, "minute": 39}
